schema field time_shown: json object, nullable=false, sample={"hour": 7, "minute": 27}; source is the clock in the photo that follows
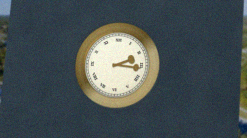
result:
{"hour": 2, "minute": 16}
